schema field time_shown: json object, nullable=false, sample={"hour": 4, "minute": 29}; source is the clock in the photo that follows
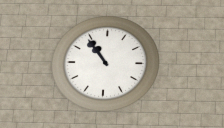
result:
{"hour": 10, "minute": 54}
